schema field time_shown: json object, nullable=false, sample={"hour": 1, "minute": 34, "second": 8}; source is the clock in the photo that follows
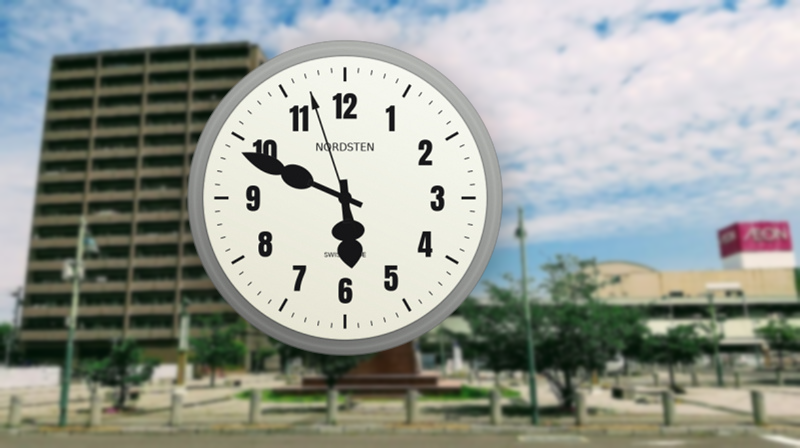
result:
{"hour": 5, "minute": 48, "second": 57}
